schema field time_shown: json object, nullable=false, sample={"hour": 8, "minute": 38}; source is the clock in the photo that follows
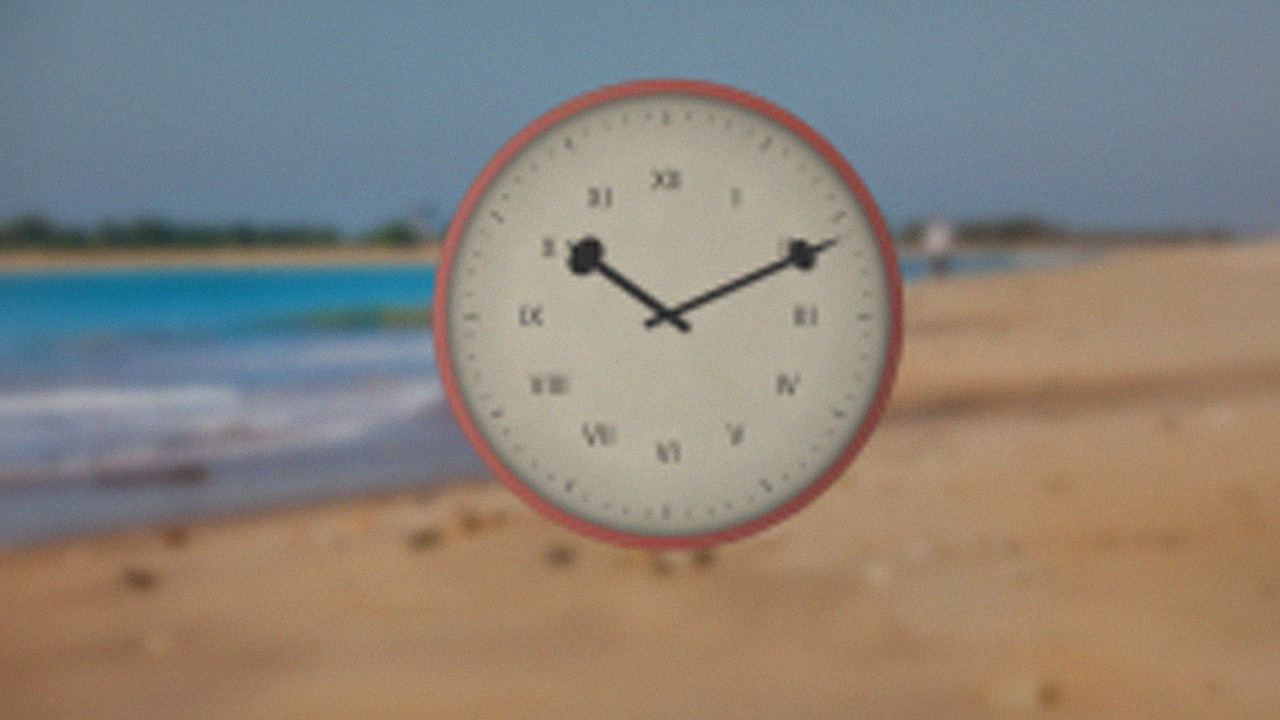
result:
{"hour": 10, "minute": 11}
